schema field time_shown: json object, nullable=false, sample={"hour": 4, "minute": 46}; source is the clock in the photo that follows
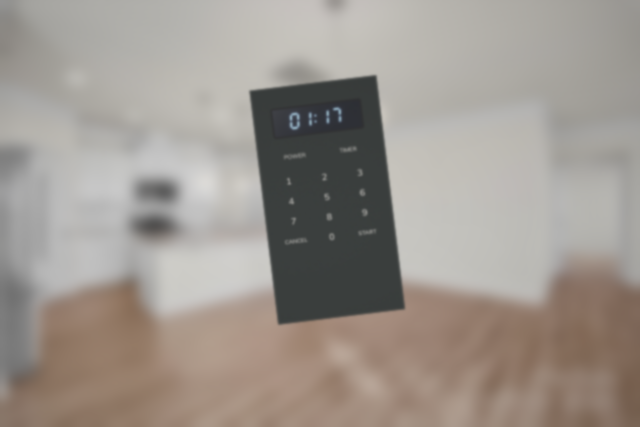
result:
{"hour": 1, "minute": 17}
